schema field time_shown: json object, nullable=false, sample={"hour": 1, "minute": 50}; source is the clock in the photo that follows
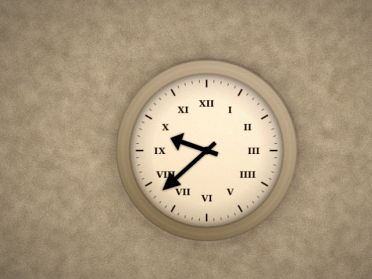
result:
{"hour": 9, "minute": 38}
